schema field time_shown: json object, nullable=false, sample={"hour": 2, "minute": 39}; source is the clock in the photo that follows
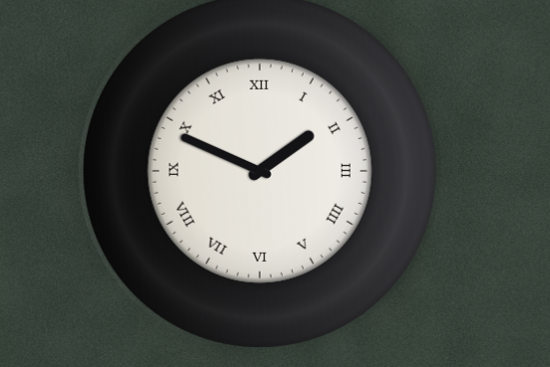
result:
{"hour": 1, "minute": 49}
